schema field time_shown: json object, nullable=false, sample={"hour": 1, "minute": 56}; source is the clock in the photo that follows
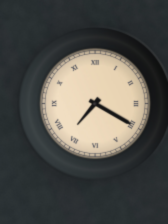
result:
{"hour": 7, "minute": 20}
